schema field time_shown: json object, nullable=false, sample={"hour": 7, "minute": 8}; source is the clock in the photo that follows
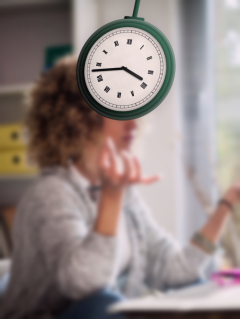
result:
{"hour": 3, "minute": 43}
